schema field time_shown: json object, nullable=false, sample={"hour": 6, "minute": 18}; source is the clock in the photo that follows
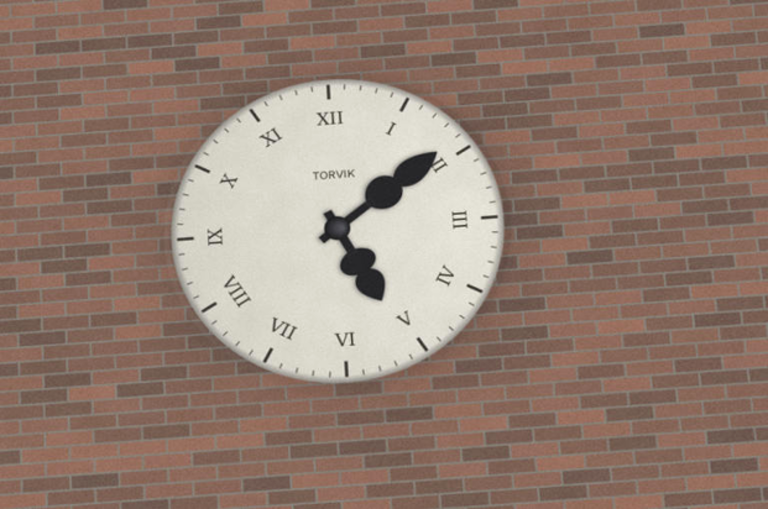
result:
{"hour": 5, "minute": 9}
